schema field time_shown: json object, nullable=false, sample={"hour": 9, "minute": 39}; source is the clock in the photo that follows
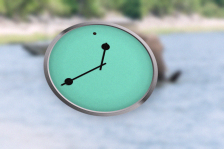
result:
{"hour": 12, "minute": 41}
